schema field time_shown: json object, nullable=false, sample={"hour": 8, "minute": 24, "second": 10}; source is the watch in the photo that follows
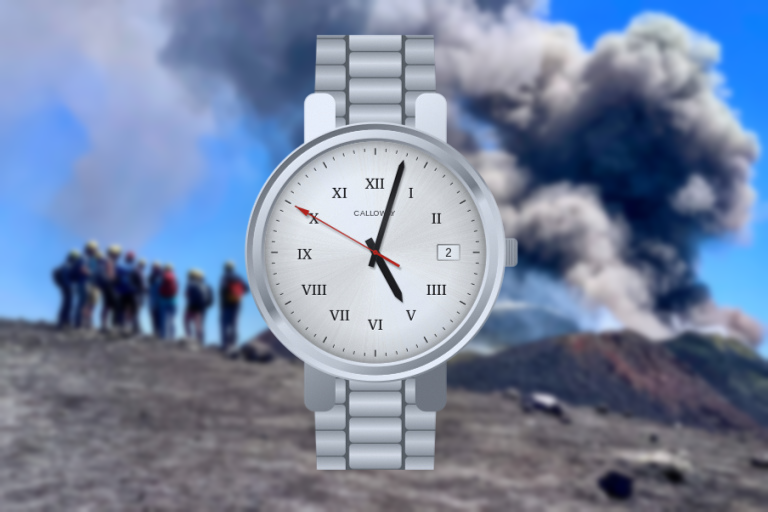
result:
{"hour": 5, "minute": 2, "second": 50}
